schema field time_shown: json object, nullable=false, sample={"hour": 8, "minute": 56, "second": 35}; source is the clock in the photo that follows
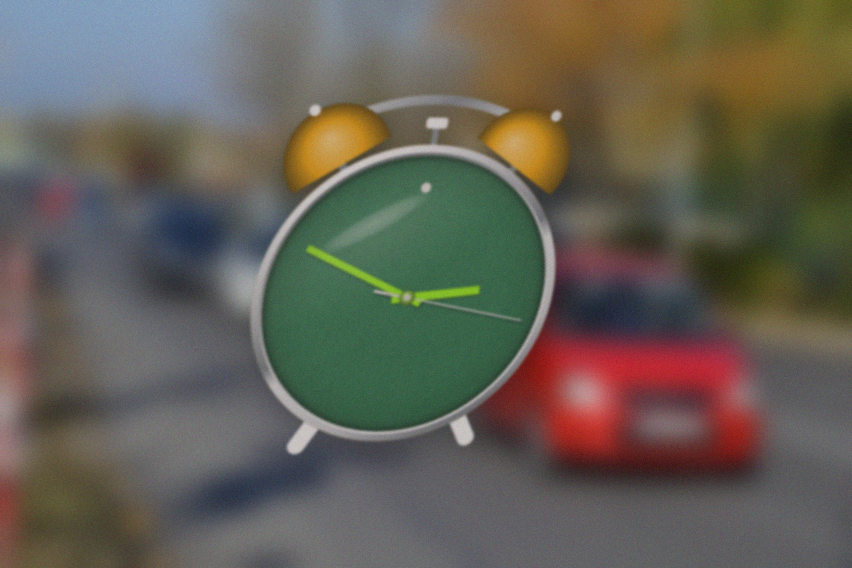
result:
{"hour": 2, "minute": 49, "second": 17}
